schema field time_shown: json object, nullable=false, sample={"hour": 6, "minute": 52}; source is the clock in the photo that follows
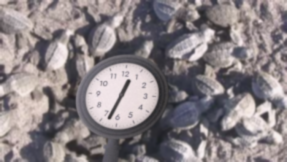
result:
{"hour": 12, "minute": 33}
